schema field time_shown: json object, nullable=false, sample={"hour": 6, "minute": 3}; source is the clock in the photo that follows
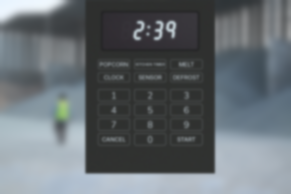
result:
{"hour": 2, "minute": 39}
